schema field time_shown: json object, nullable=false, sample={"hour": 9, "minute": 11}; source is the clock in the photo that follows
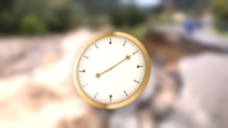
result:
{"hour": 8, "minute": 10}
